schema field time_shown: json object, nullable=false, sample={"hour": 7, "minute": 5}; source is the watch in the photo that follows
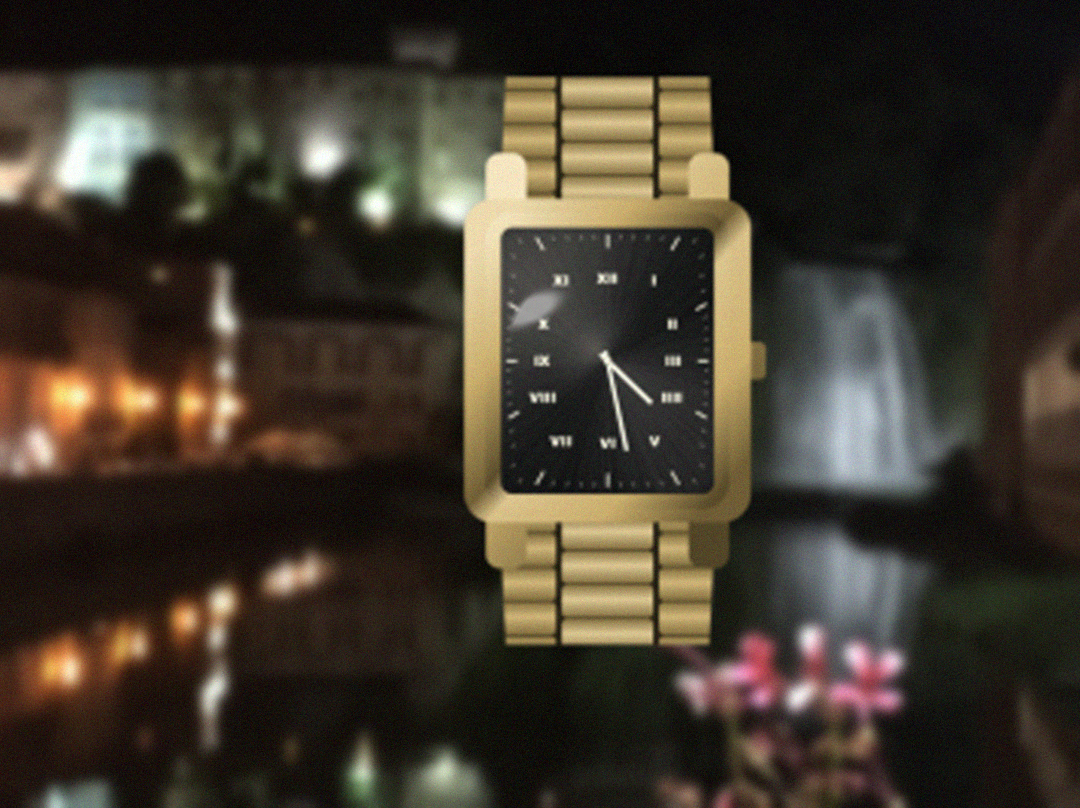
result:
{"hour": 4, "minute": 28}
